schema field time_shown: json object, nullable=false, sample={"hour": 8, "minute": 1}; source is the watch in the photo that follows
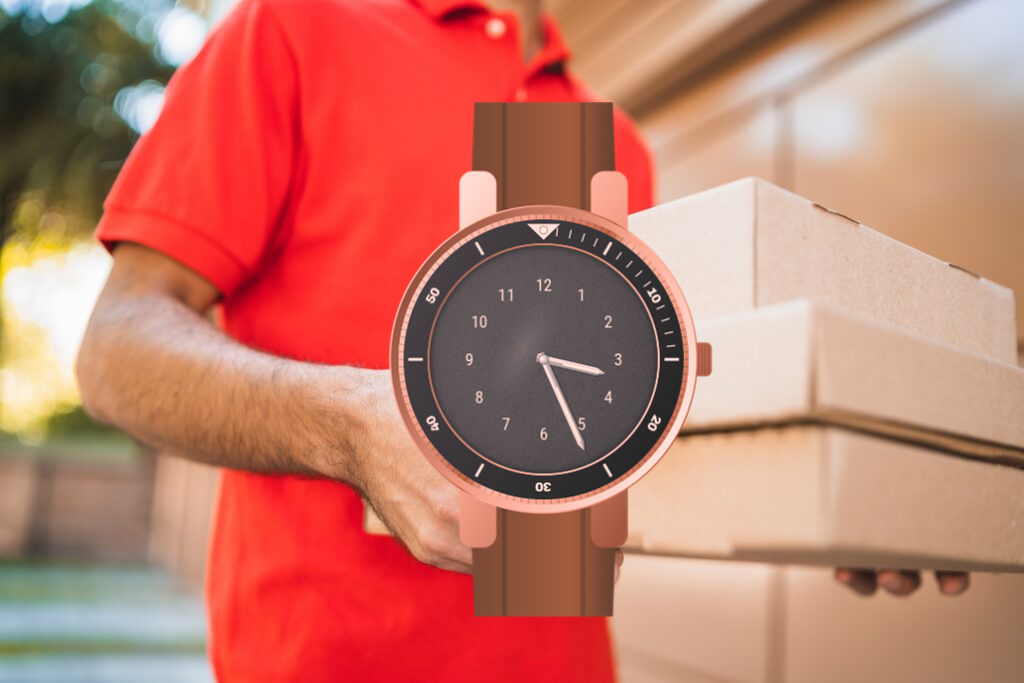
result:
{"hour": 3, "minute": 26}
